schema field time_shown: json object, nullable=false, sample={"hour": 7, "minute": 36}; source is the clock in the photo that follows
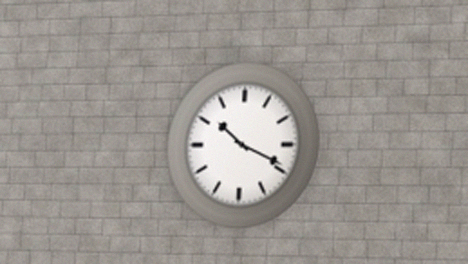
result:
{"hour": 10, "minute": 19}
